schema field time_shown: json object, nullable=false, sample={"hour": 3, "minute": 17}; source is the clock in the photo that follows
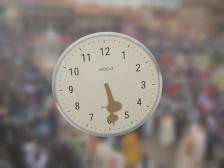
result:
{"hour": 5, "minute": 29}
